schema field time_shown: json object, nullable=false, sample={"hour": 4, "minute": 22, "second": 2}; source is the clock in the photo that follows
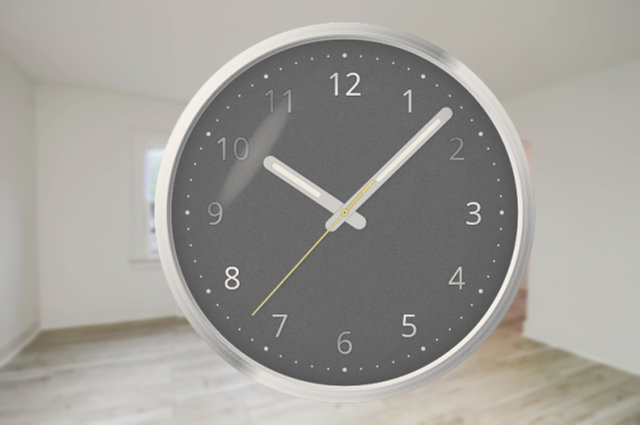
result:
{"hour": 10, "minute": 7, "second": 37}
